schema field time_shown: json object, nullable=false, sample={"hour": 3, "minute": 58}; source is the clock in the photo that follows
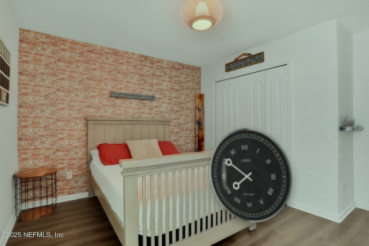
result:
{"hour": 7, "minute": 51}
